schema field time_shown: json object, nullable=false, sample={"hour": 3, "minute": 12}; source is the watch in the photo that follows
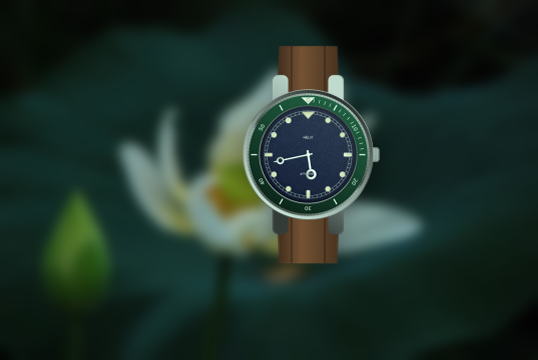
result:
{"hour": 5, "minute": 43}
